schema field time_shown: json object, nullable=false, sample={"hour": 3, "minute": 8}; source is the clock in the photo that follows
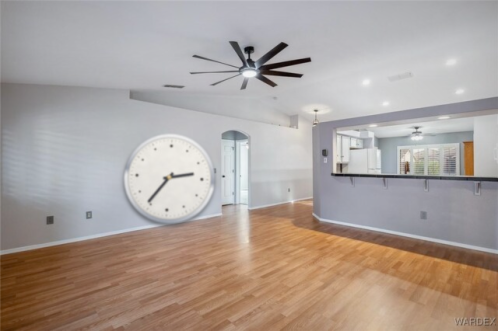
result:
{"hour": 2, "minute": 36}
